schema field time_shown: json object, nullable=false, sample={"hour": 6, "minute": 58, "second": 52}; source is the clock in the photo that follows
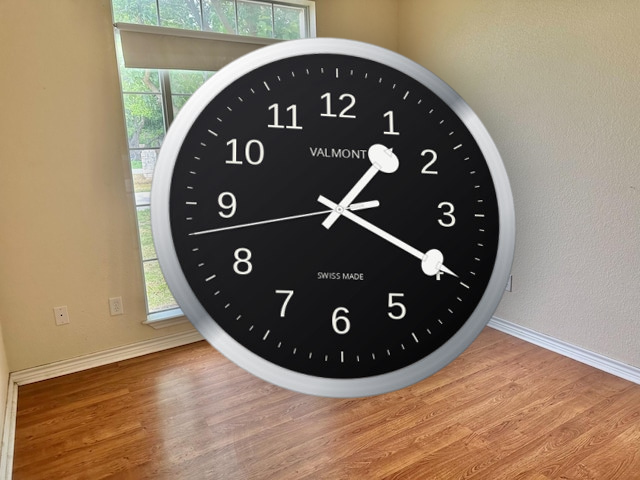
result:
{"hour": 1, "minute": 19, "second": 43}
